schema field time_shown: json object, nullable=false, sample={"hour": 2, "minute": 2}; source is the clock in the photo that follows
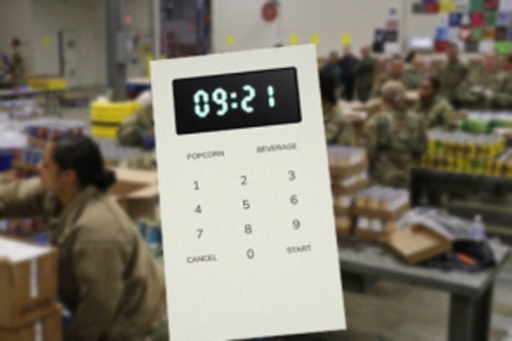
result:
{"hour": 9, "minute": 21}
